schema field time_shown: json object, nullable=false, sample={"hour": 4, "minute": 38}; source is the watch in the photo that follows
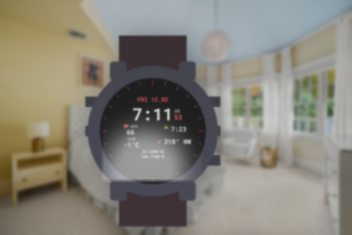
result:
{"hour": 7, "minute": 11}
